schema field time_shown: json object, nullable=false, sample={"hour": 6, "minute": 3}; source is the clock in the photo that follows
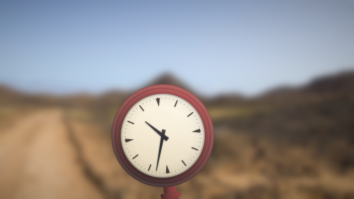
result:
{"hour": 10, "minute": 33}
